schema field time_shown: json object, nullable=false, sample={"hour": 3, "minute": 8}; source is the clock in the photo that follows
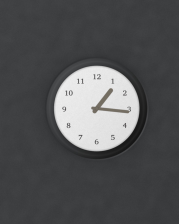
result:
{"hour": 1, "minute": 16}
